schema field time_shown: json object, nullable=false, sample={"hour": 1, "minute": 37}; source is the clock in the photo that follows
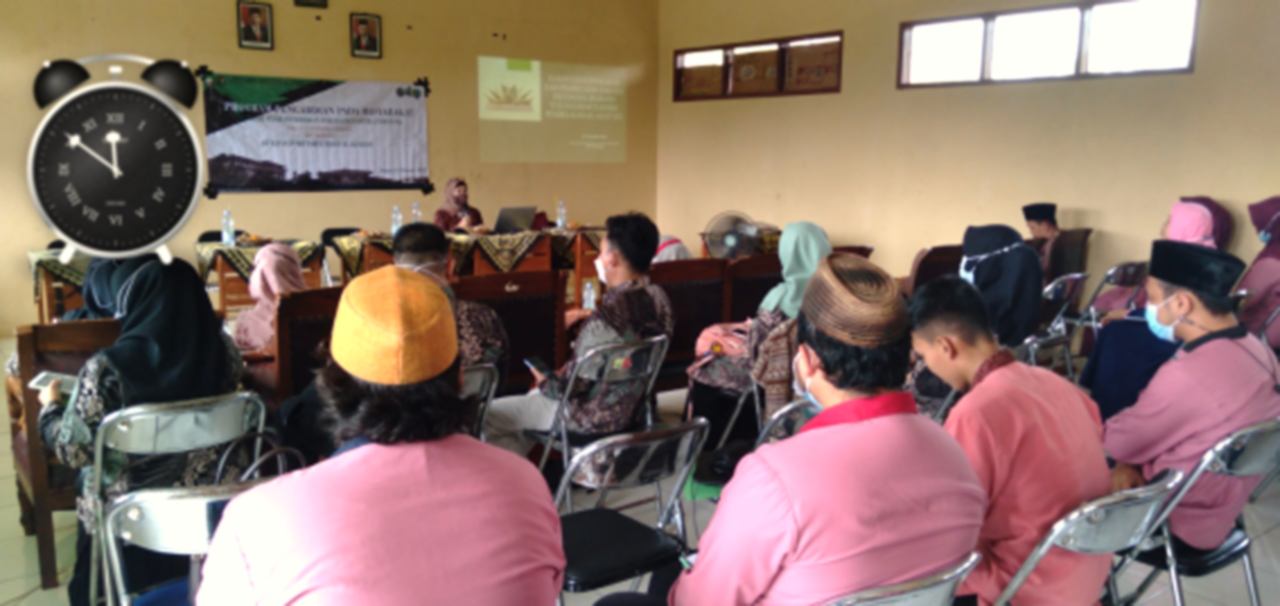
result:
{"hour": 11, "minute": 51}
